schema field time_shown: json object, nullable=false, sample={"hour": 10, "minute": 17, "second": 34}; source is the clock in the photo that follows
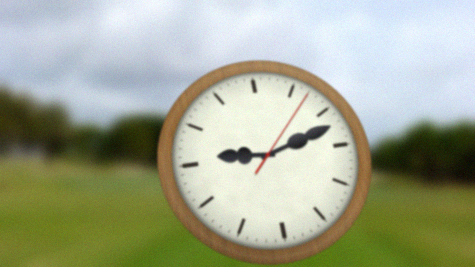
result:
{"hour": 9, "minute": 12, "second": 7}
